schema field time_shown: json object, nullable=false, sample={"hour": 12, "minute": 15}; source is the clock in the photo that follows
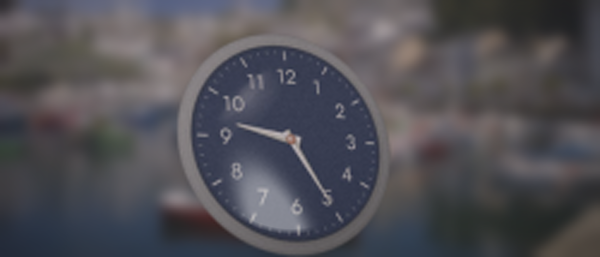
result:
{"hour": 9, "minute": 25}
